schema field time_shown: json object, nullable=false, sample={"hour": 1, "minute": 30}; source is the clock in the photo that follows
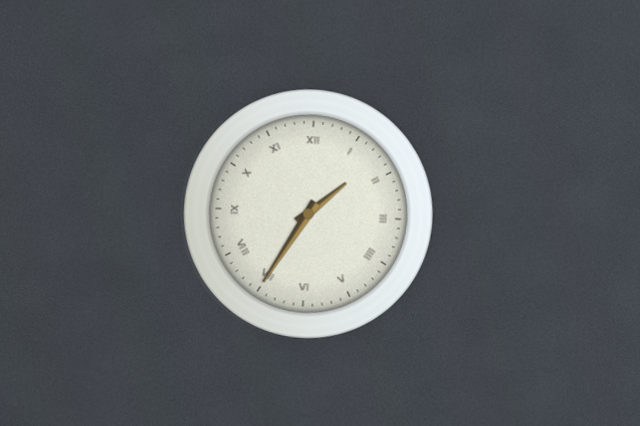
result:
{"hour": 1, "minute": 35}
